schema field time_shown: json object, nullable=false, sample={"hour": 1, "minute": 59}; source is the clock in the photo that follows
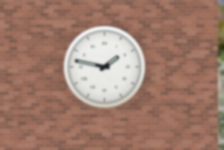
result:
{"hour": 1, "minute": 47}
